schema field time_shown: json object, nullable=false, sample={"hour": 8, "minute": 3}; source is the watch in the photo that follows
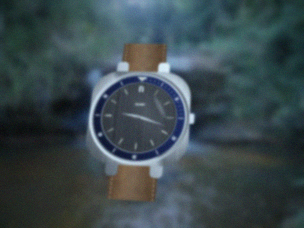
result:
{"hour": 9, "minute": 18}
